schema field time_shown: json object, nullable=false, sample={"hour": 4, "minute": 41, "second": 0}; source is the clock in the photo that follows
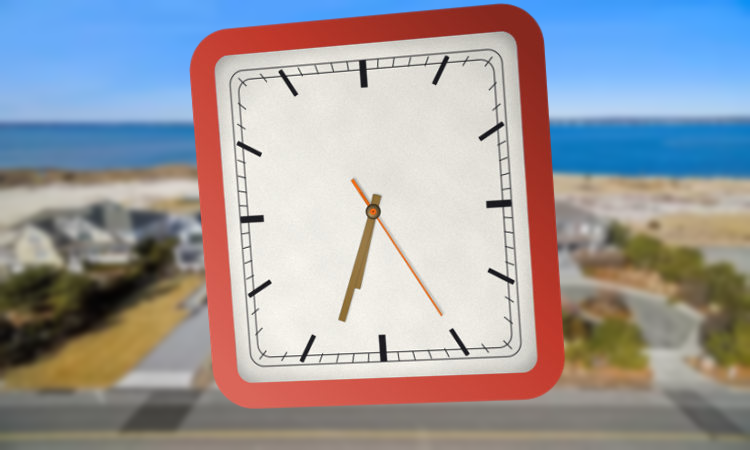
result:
{"hour": 6, "minute": 33, "second": 25}
